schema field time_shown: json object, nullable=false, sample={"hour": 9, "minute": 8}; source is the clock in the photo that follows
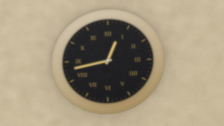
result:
{"hour": 12, "minute": 43}
